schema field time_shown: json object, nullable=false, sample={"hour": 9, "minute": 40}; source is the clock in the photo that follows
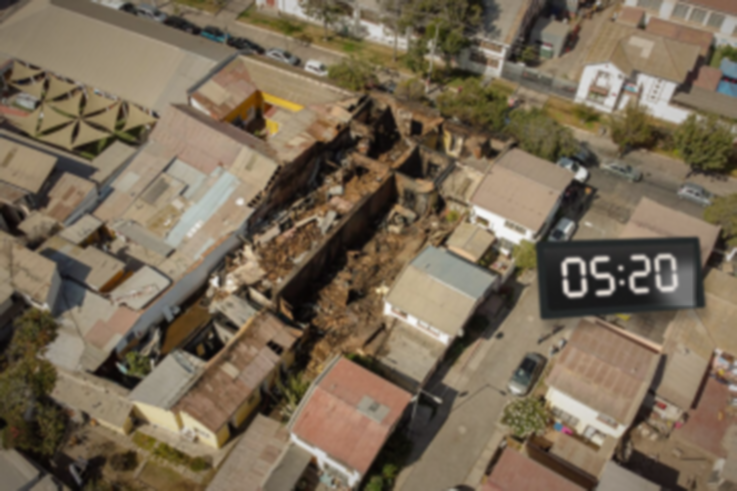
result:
{"hour": 5, "minute": 20}
